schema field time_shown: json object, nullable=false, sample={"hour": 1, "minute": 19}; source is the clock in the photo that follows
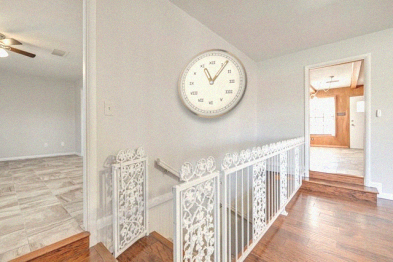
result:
{"hour": 11, "minute": 6}
